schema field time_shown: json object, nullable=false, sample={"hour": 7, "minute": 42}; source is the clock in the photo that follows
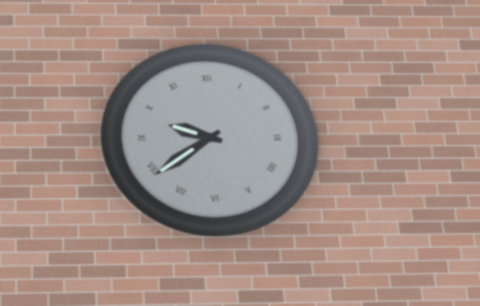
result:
{"hour": 9, "minute": 39}
